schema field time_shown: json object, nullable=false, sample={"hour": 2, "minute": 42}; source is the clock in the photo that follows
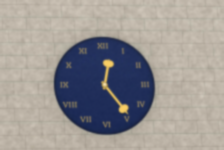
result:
{"hour": 12, "minute": 24}
